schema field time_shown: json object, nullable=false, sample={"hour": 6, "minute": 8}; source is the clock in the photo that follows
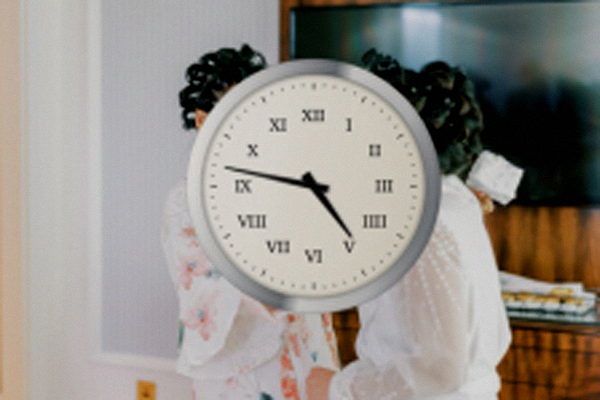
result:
{"hour": 4, "minute": 47}
